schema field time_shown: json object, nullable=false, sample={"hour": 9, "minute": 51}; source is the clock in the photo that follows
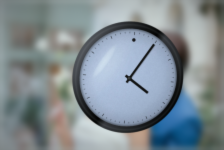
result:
{"hour": 4, "minute": 5}
